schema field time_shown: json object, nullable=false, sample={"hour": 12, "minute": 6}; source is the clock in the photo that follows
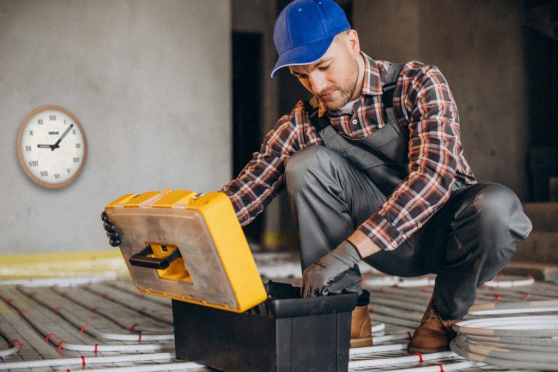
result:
{"hour": 9, "minute": 8}
